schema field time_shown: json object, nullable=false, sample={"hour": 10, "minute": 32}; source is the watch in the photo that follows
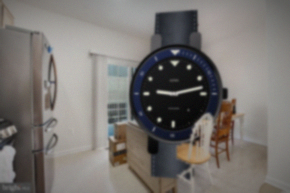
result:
{"hour": 9, "minute": 13}
